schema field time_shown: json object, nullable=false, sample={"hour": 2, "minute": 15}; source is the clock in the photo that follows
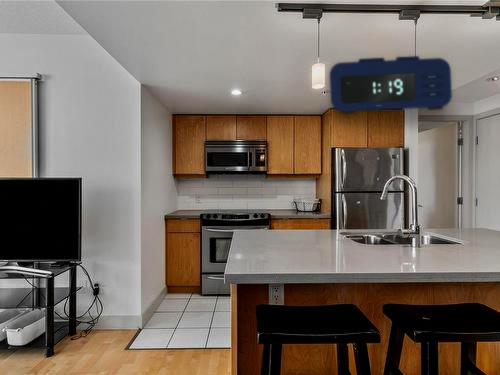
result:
{"hour": 1, "minute": 19}
